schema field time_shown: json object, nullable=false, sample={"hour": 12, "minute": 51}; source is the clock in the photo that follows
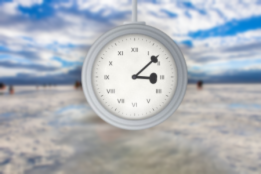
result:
{"hour": 3, "minute": 8}
